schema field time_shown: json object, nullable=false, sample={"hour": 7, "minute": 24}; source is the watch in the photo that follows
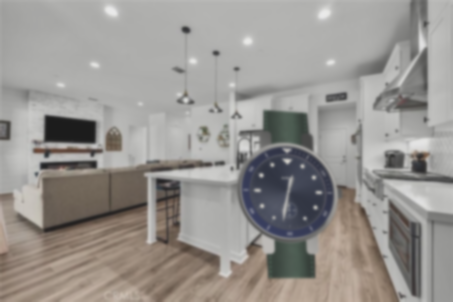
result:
{"hour": 12, "minute": 32}
